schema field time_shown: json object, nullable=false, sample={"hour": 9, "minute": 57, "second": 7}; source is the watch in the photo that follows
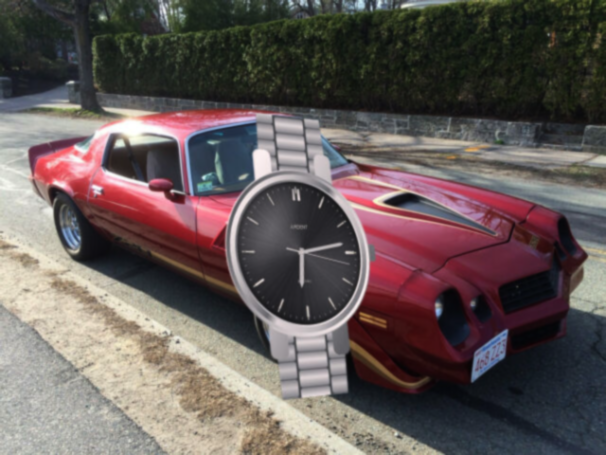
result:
{"hour": 6, "minute": 13, "second": 17}
